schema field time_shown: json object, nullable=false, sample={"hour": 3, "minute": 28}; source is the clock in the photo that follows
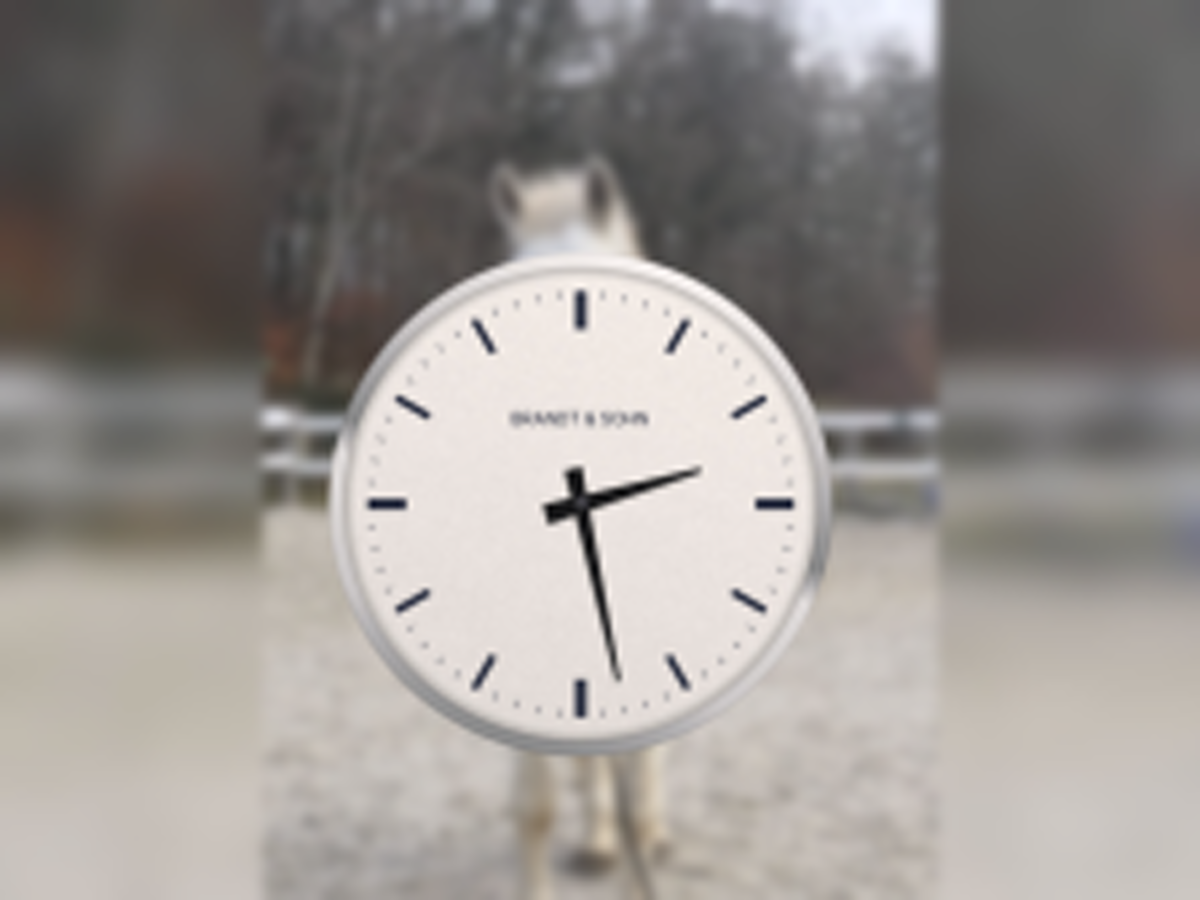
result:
{"hour": 2, "minute": 28}
